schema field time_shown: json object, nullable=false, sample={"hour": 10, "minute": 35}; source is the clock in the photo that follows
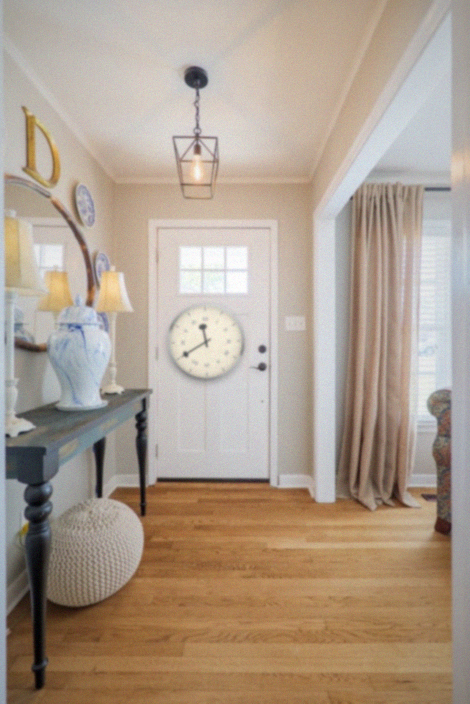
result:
{"hour": 11, "minute": 40}
